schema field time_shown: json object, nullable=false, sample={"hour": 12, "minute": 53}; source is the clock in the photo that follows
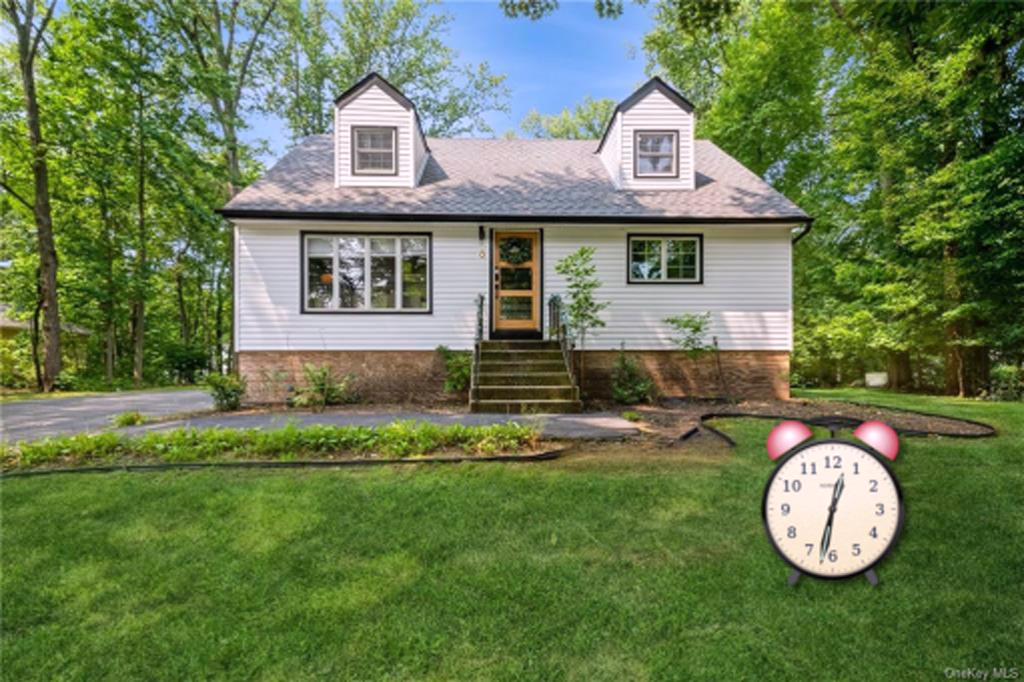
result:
{"hour": 12, "minute": 32}
